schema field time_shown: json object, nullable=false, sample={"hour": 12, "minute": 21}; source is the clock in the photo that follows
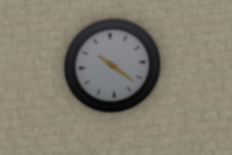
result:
{"hour": 10, "minute": 22}
